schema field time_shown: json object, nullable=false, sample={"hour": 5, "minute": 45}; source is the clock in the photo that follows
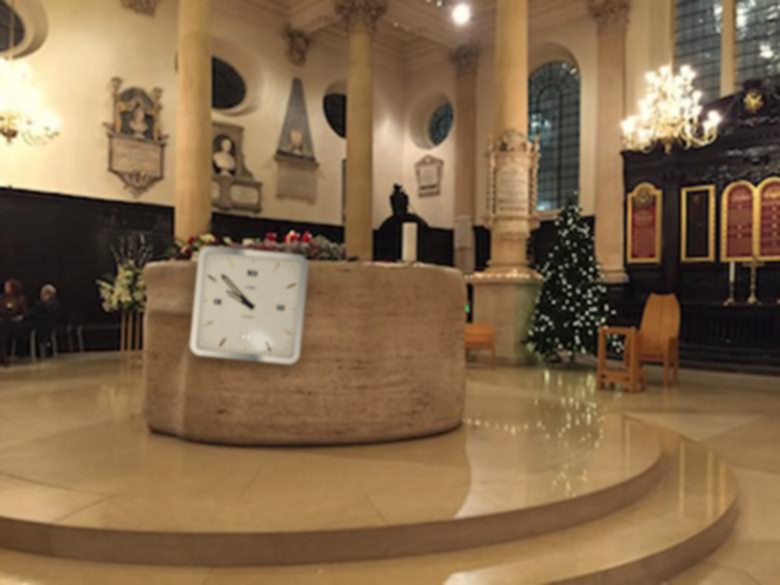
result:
{"hour": 9, "minute": 52}
